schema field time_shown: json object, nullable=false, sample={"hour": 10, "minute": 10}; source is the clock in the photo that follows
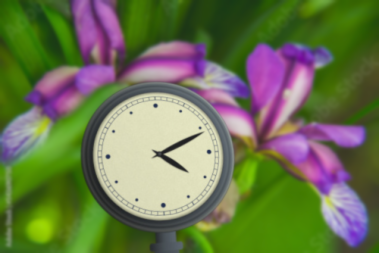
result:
{"hour": 4, "minute": 11}
